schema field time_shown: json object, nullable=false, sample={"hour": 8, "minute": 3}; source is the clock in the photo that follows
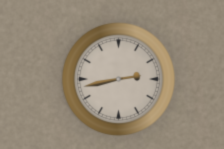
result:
{"hour": 2, "minute": 43}
